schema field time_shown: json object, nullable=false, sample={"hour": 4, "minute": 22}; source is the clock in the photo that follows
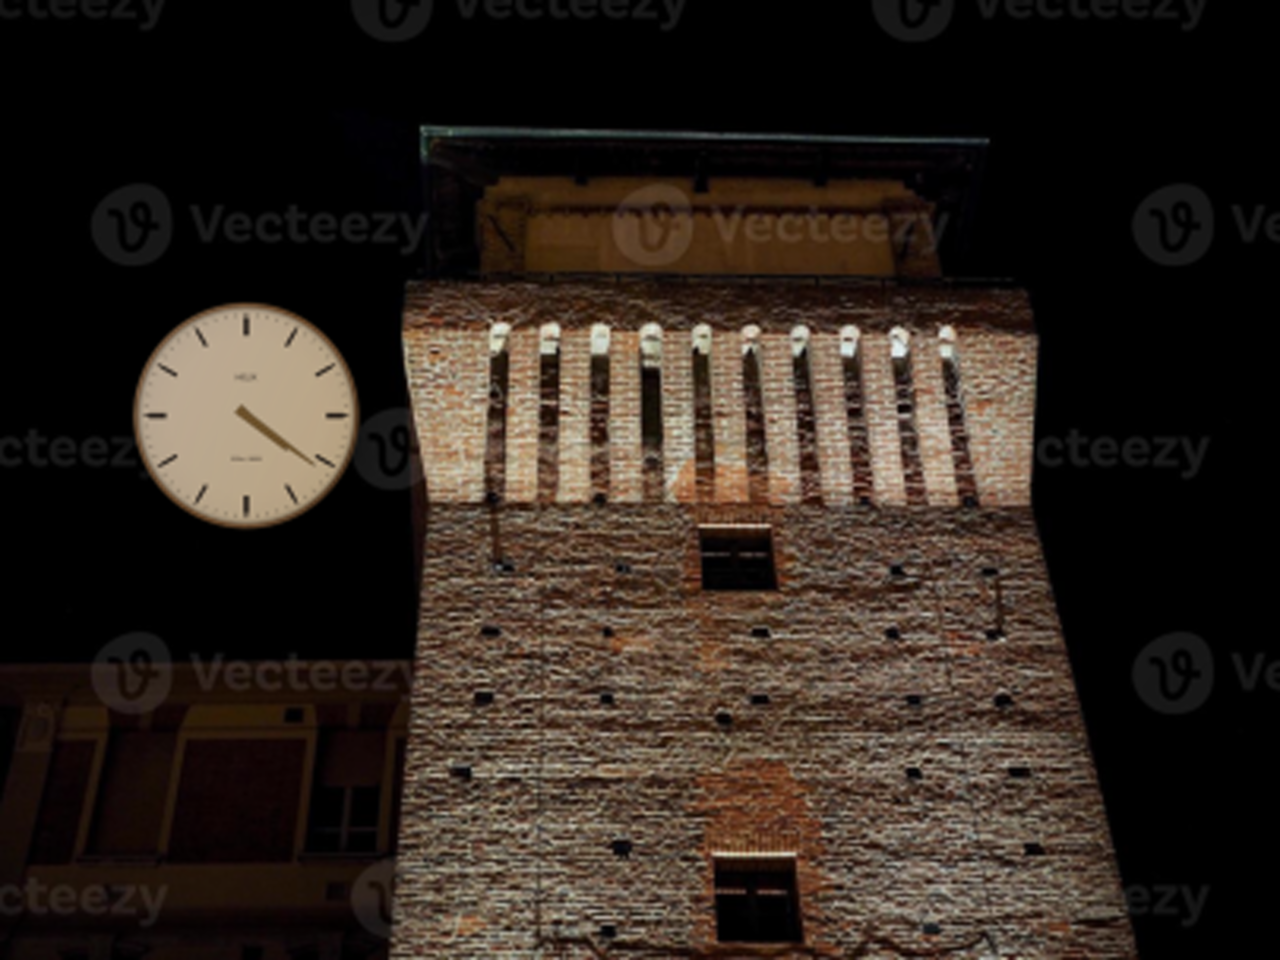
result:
{"hour": 4, "minute": 21}
